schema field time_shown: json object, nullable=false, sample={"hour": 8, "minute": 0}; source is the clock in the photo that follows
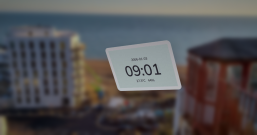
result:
{"hour": 9, "minute": 1}
